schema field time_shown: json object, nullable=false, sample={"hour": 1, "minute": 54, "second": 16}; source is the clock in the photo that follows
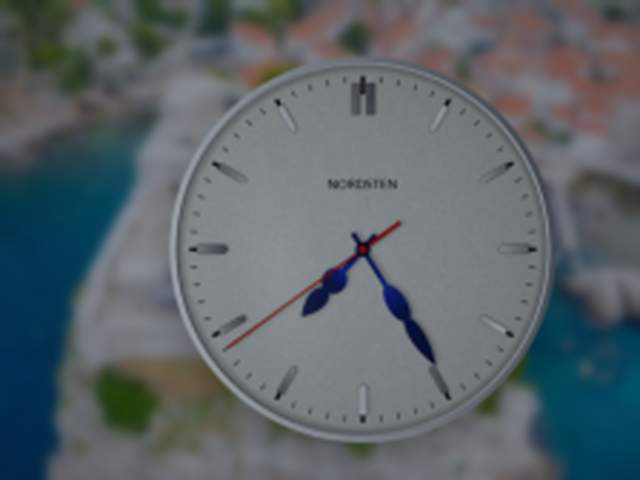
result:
{"hour": 7, "minute": 24, "second": 39}
